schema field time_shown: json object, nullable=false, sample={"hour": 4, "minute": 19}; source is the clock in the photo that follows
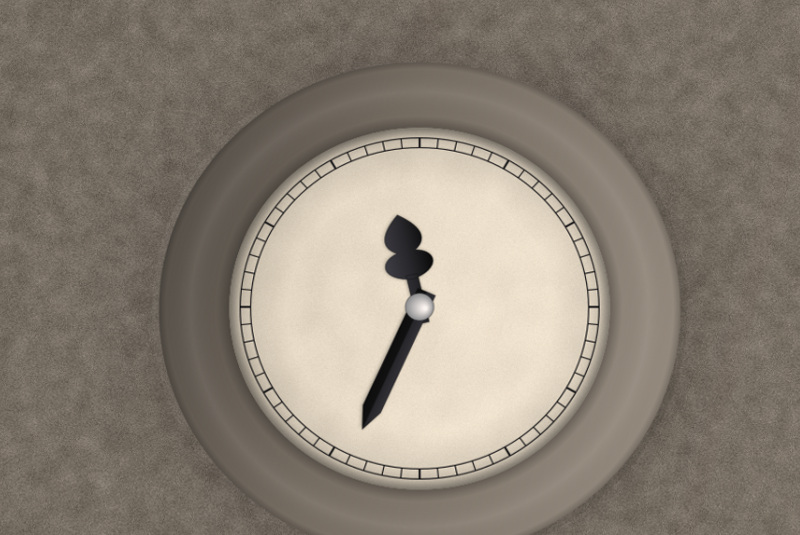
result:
{"hour": 11, "minute": 34}
